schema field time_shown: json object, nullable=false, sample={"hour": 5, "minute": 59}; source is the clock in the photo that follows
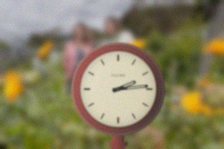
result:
{"hour": 2, "minute": 14}
